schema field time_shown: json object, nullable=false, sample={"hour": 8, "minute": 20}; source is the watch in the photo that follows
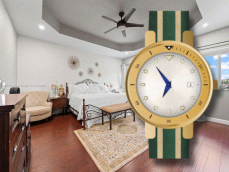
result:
{"hour": 6, "minute": 54}
